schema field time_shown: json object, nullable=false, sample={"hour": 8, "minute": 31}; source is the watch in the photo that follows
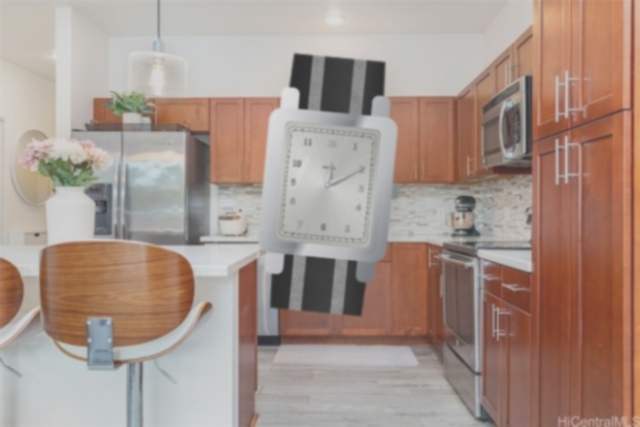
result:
{"hour": 12, "minute": 10}
